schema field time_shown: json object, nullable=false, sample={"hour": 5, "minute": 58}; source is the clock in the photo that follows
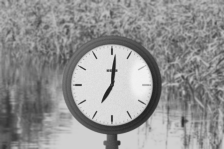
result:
{"hour": 7, "minute": 1}
